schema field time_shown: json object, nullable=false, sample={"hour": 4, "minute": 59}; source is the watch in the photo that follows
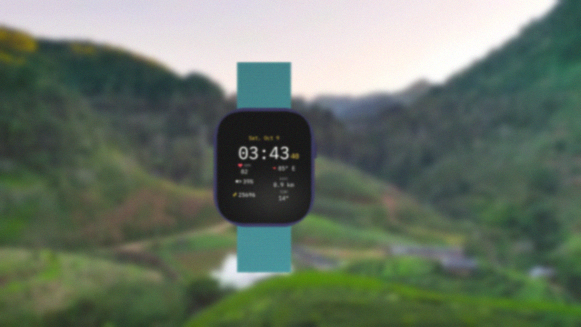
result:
{"hour": 3, "minute": 43}
